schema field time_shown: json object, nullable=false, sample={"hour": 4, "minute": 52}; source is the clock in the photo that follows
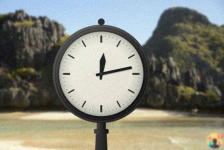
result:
{"hour": 12, "minute": 13}
